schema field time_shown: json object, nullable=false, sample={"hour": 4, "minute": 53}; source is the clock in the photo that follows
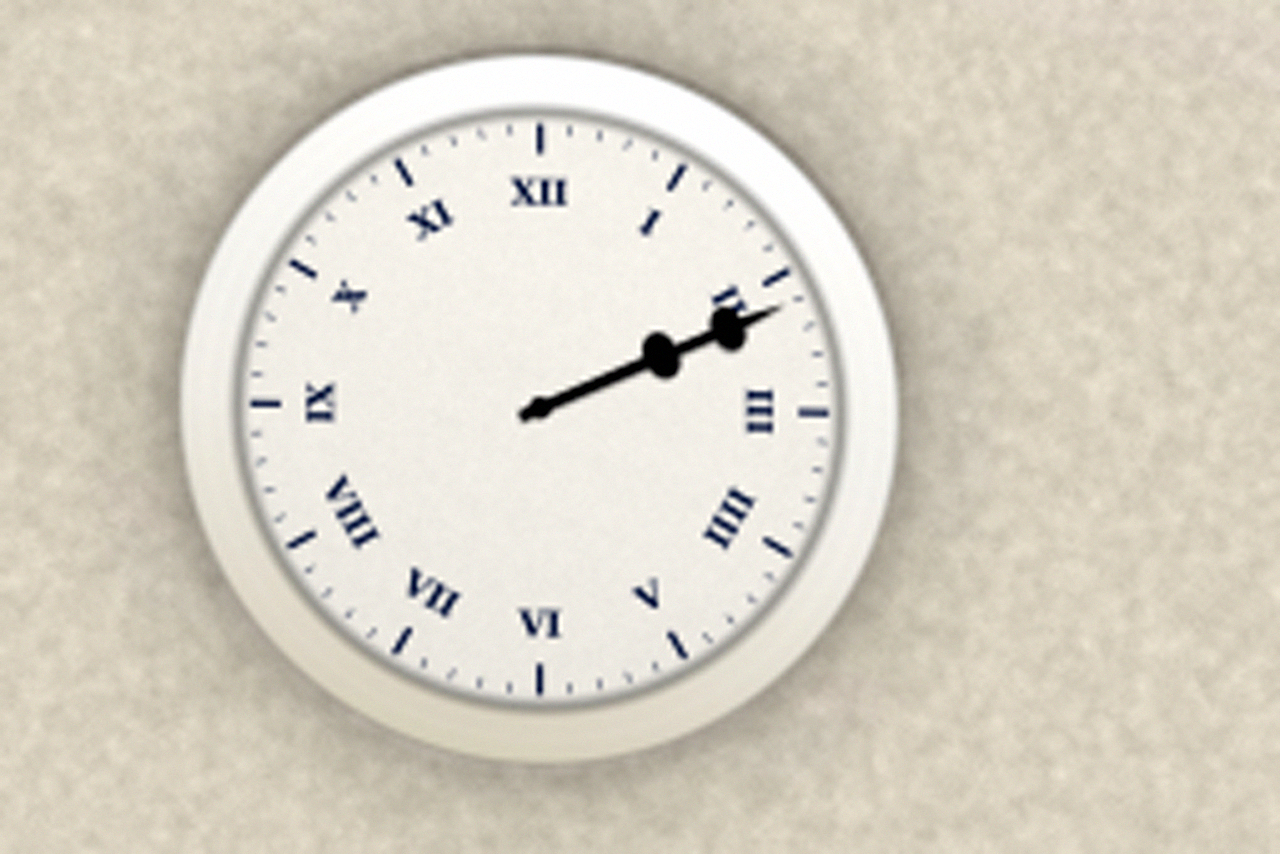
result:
{"hour": 2, "minute": 11}
